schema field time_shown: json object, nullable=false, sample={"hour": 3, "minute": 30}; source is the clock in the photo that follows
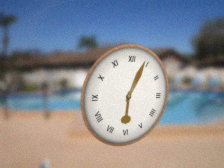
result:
{"hour": 6, "minute": 4}
